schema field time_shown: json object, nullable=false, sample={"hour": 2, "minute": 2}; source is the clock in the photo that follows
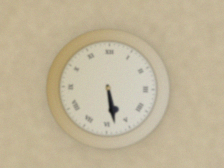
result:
{"hour": 5, "minute": 28}
